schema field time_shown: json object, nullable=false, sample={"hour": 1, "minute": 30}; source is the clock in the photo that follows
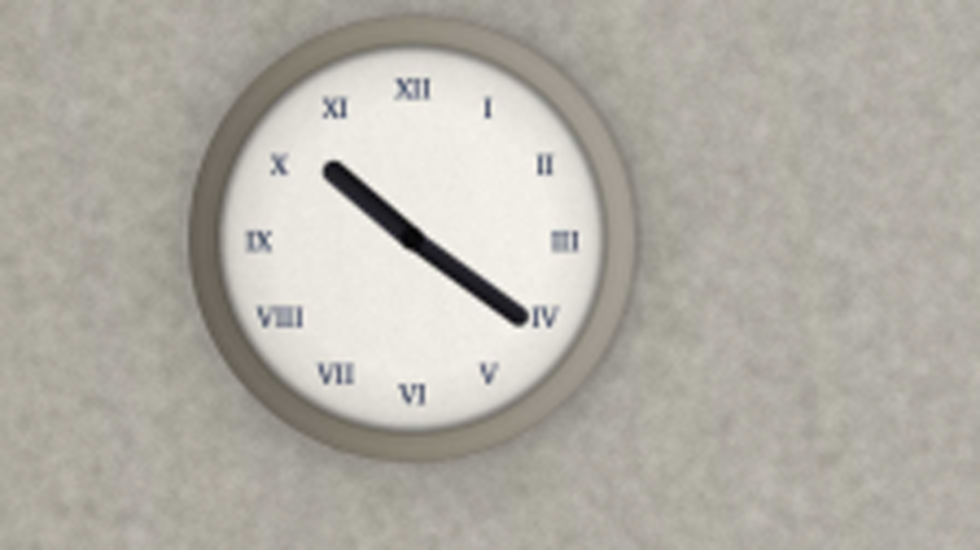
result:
{"hour": 10, "minute": 21}
